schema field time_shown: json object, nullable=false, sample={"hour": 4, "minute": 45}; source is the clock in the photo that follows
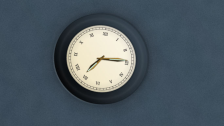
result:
{"hour": 7, "minute": 14}
